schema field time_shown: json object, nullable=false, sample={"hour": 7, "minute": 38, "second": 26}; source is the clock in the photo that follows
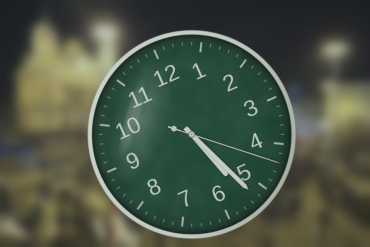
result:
{"hour": 5, "minute": 26, "second": 22}
